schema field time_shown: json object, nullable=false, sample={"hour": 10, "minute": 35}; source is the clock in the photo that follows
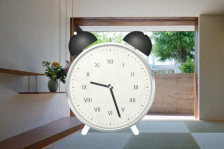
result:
{"hour": 9, "minute": 27}
